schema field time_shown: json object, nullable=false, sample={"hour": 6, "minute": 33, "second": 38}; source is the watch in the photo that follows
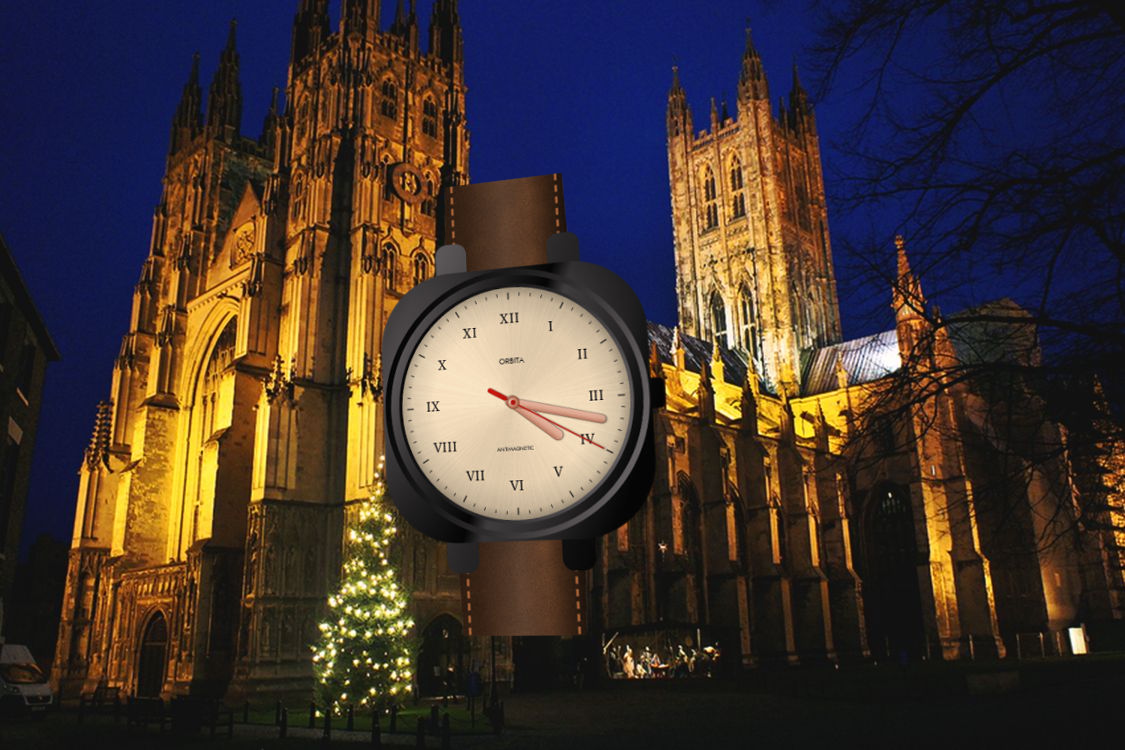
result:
{"hour": 4, "minute": 17, "second": 20}
